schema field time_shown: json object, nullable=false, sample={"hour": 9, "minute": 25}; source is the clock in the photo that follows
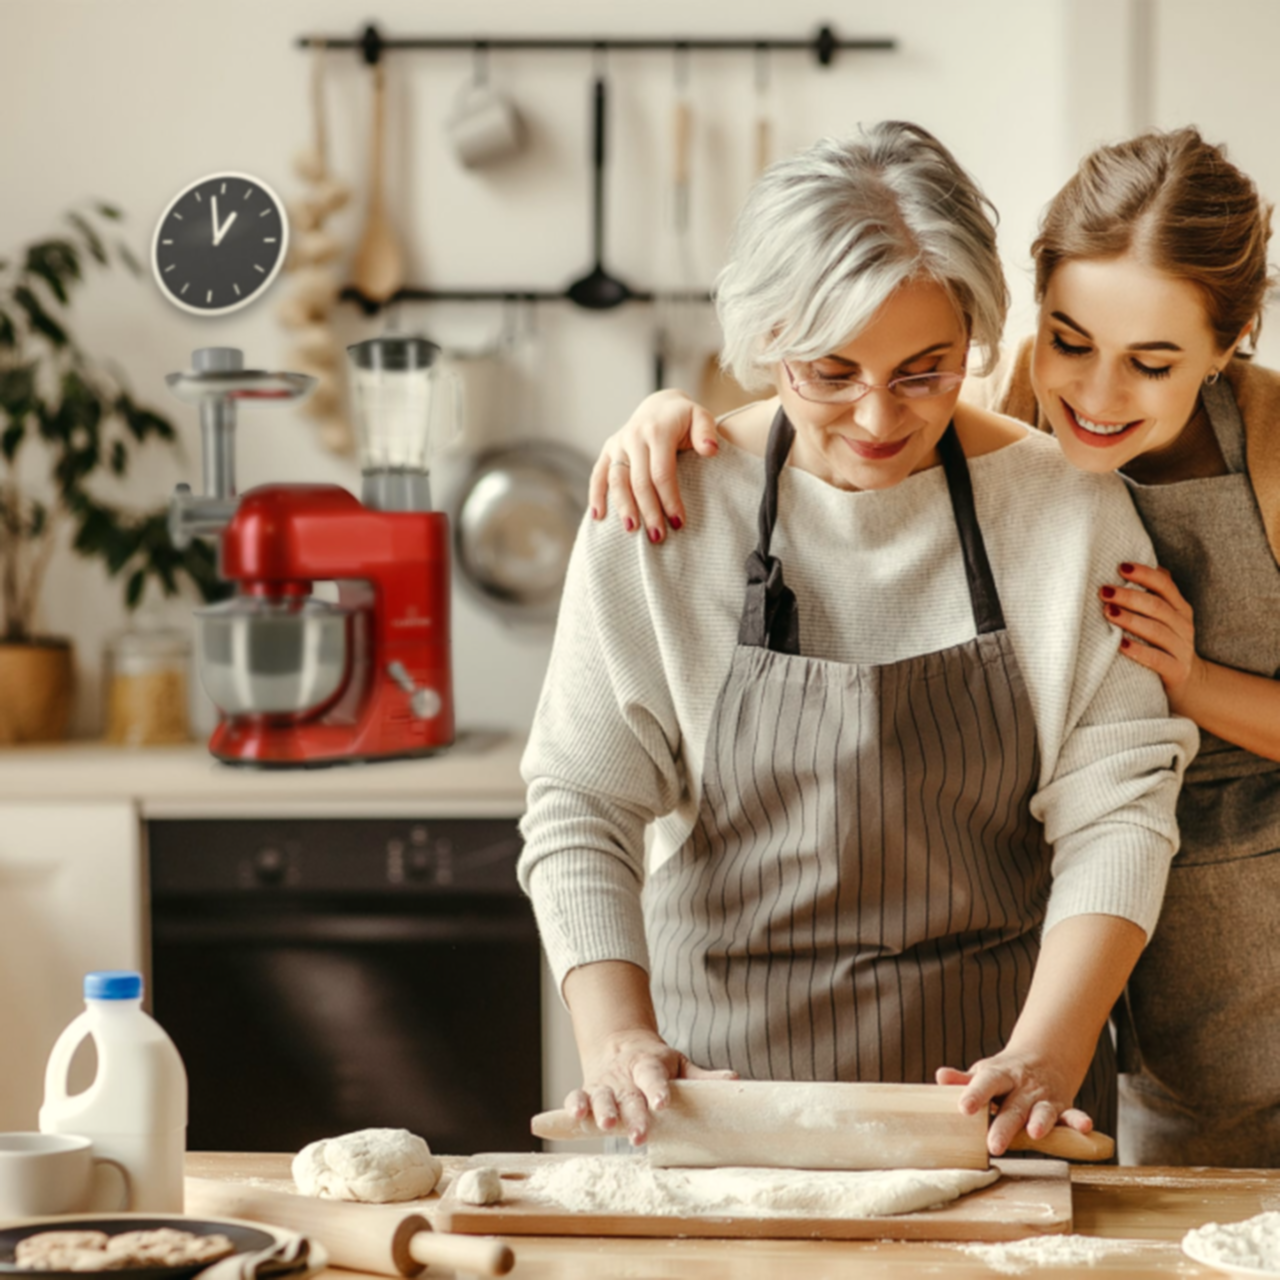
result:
{"hour": 12, "minute": 58}
